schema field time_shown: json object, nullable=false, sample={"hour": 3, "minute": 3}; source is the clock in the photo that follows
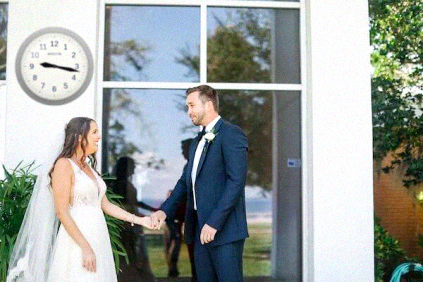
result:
{"hour": 9, "minute": 17}
